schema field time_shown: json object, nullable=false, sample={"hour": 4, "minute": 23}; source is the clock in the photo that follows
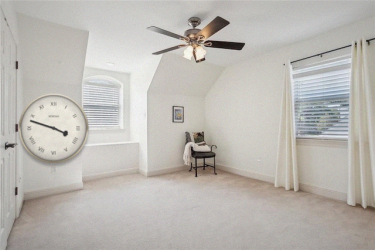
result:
{"hour": 3, "minute": 48}
